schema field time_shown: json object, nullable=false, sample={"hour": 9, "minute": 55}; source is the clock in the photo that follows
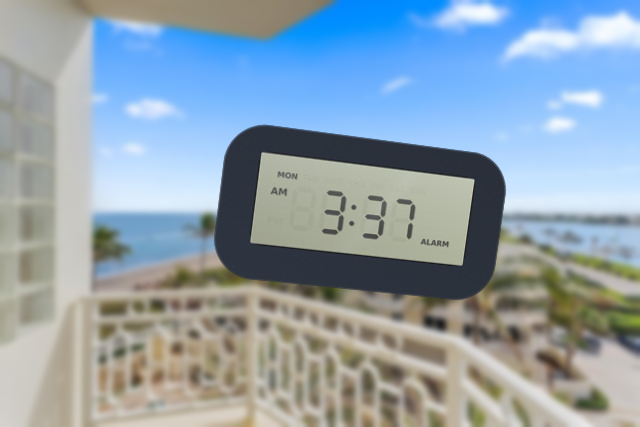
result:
{"hour": 3, "minute": 37}
